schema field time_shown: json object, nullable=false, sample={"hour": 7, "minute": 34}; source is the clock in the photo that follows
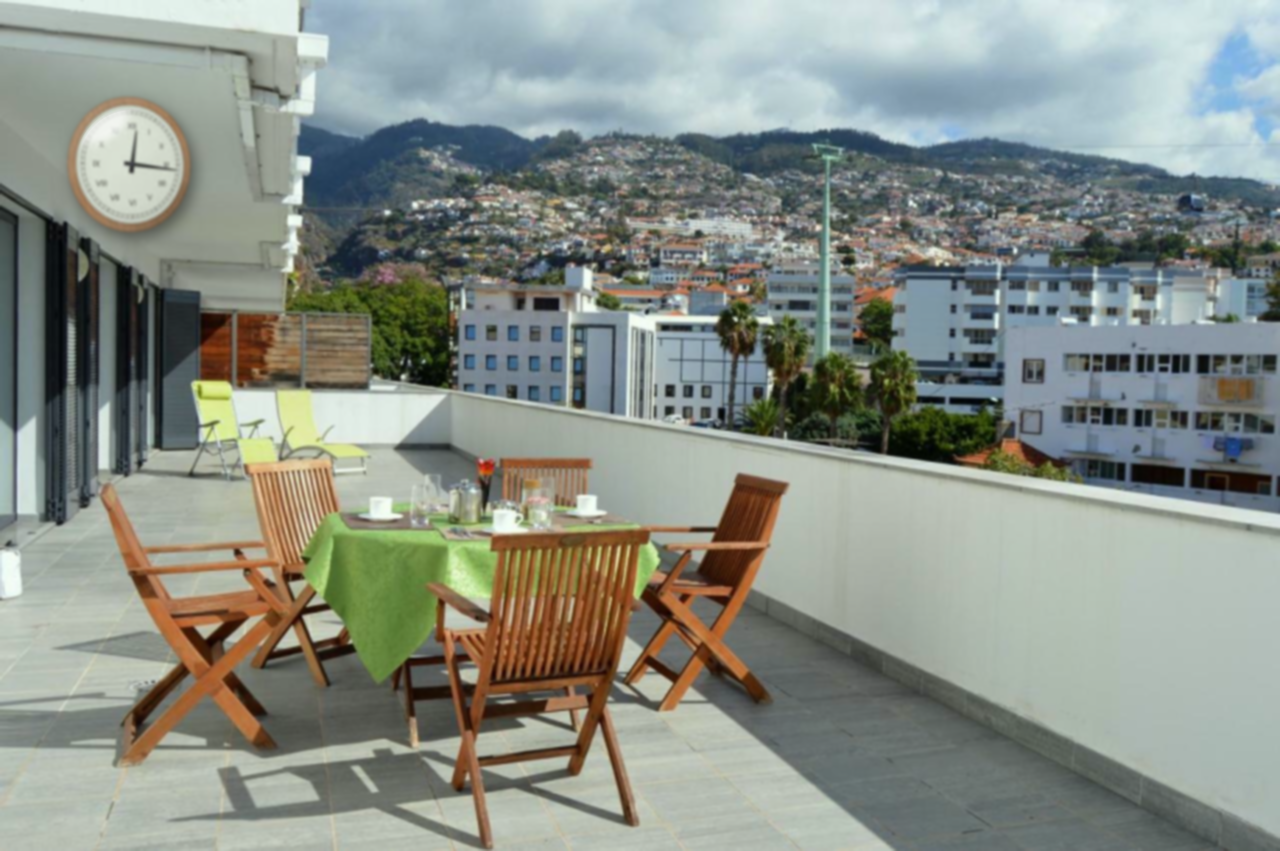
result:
{"hour": 12, "minute": 16}
